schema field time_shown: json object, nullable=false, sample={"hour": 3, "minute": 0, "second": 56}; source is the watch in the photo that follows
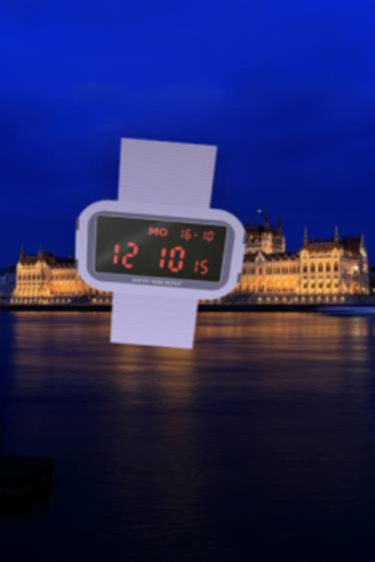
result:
{"hour": 12, "minute": 10, "second": 15}
